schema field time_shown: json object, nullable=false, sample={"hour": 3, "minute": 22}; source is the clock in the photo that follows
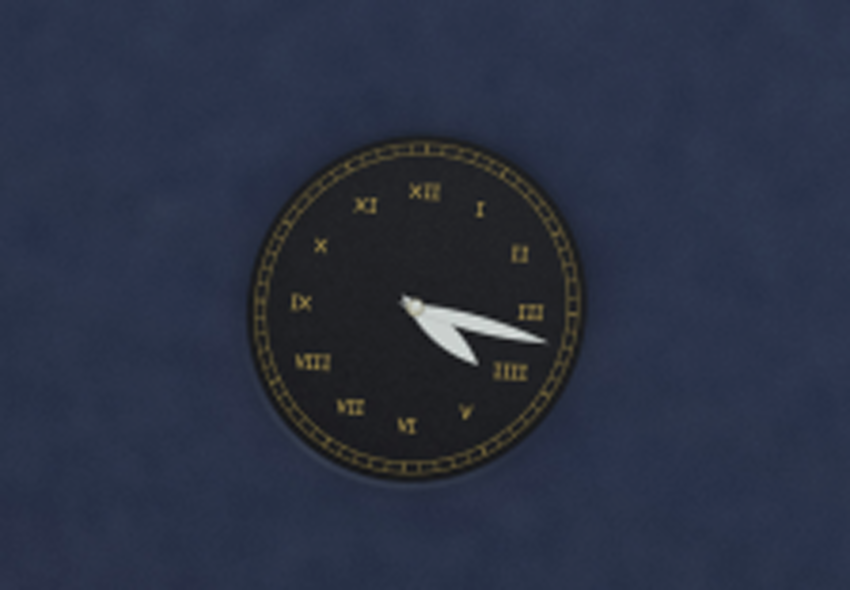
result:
{"hour": 4, "minute": 17}
